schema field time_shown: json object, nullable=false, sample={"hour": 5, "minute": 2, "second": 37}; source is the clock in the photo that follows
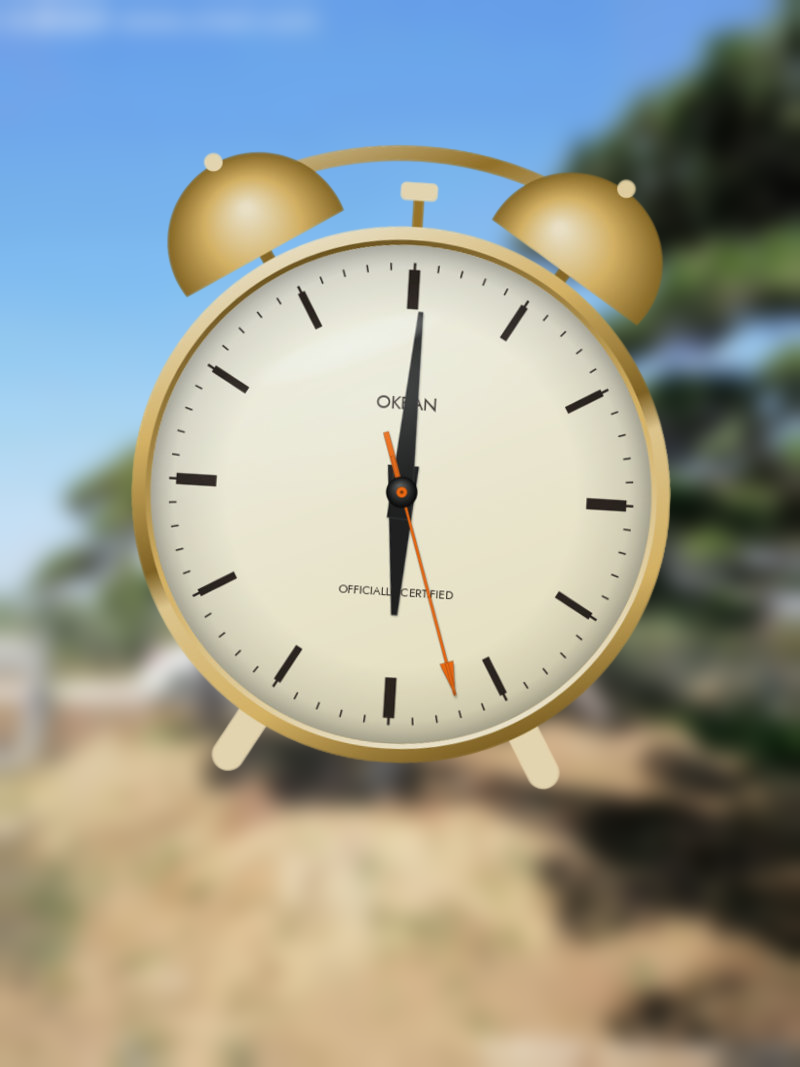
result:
{"hour": 6, "minute": 0, "second": 27}
